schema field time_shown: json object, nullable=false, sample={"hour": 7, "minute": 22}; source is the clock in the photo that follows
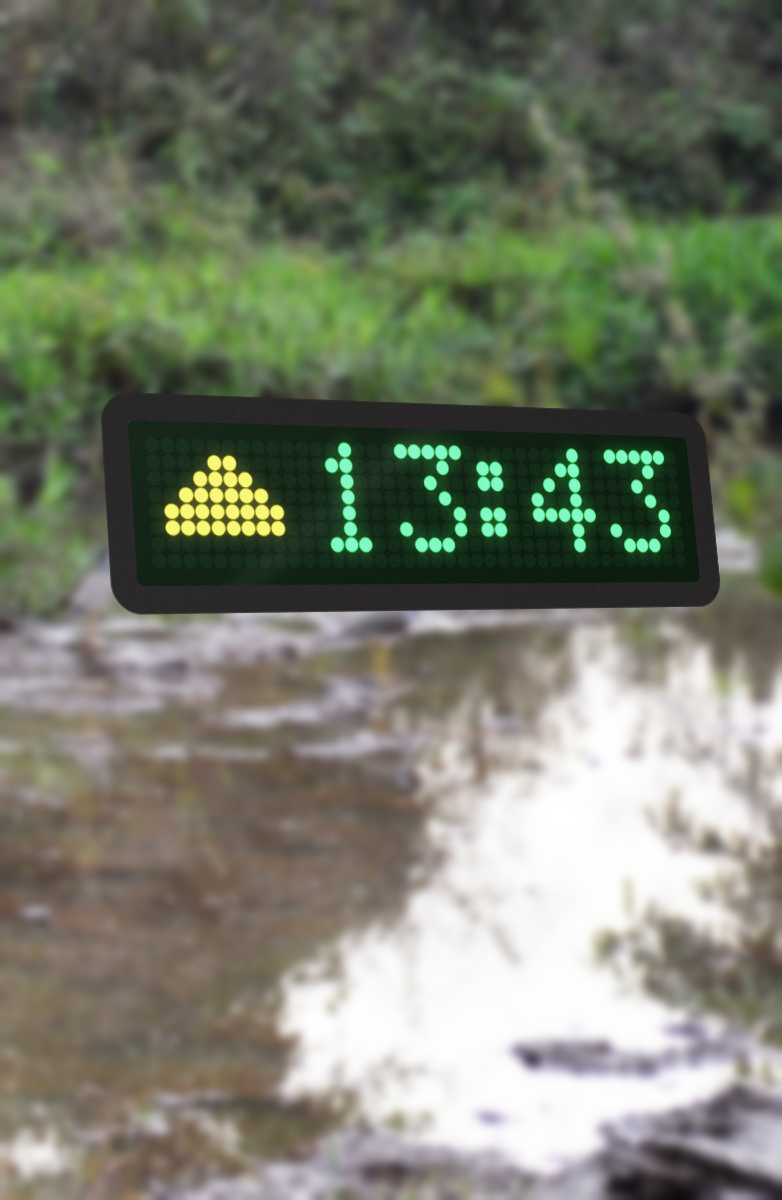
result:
{"hour": 13, "minute": 43}
